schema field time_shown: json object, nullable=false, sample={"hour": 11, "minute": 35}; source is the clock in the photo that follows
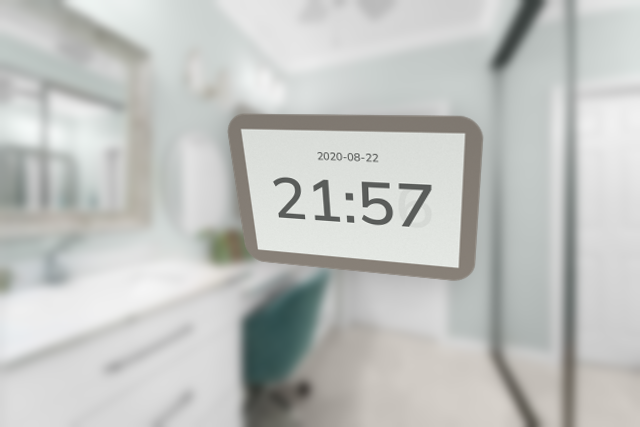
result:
{"hour": 21, "minute": 57}
